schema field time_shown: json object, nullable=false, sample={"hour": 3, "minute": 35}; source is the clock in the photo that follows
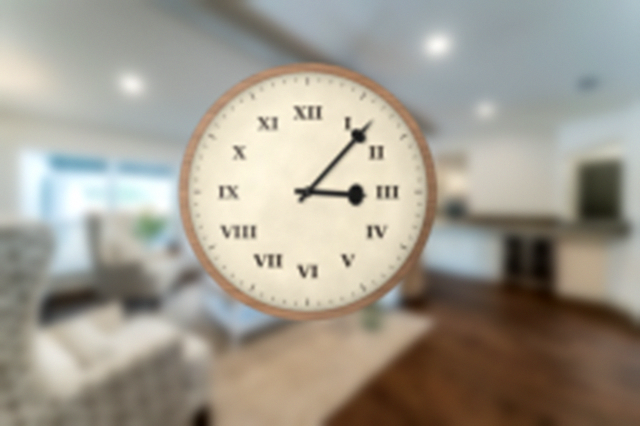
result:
{"hour": 3, "minute": 7}
